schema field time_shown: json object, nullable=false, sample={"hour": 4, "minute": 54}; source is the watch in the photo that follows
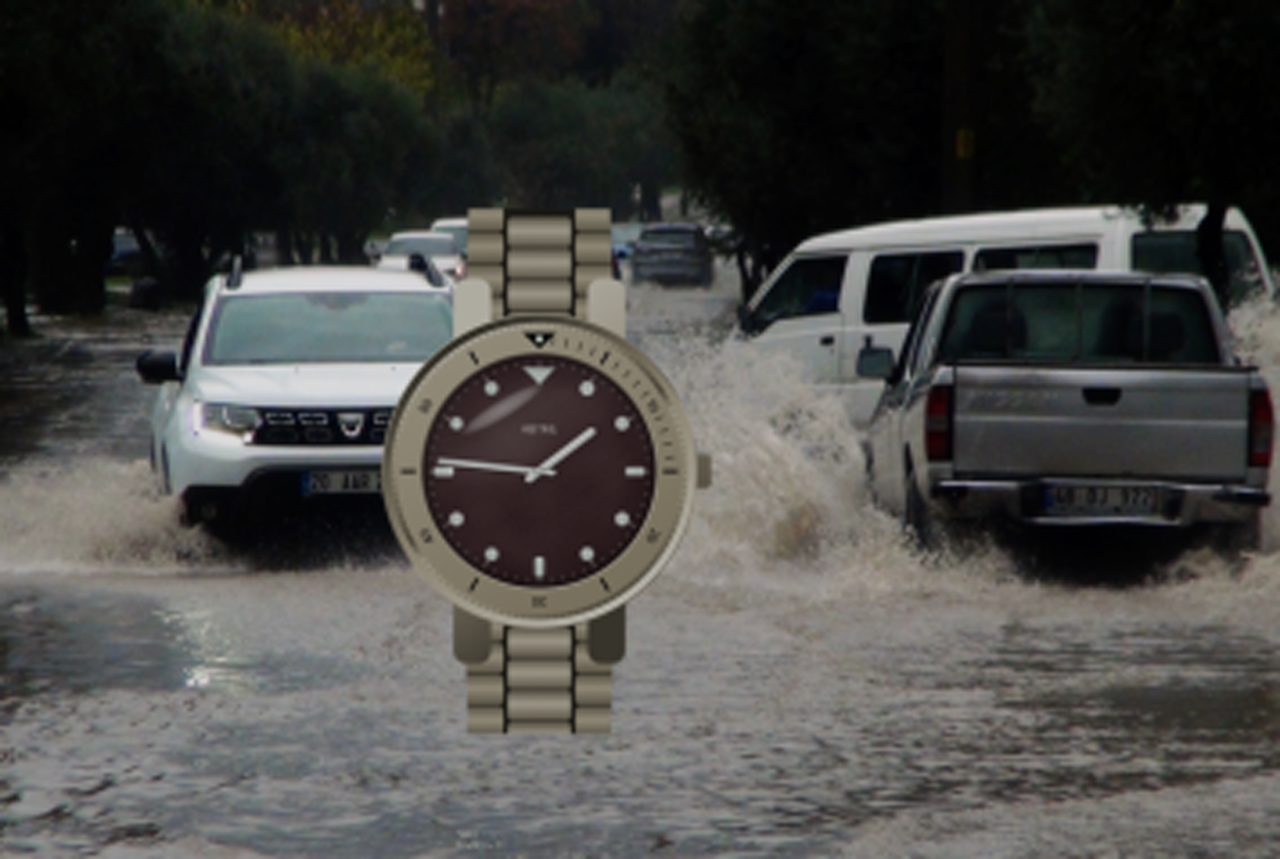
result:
{"hour": 1, "minute": 46}
